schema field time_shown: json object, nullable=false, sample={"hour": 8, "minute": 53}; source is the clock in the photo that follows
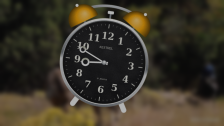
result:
{"hour": 8, "minute": 49}
